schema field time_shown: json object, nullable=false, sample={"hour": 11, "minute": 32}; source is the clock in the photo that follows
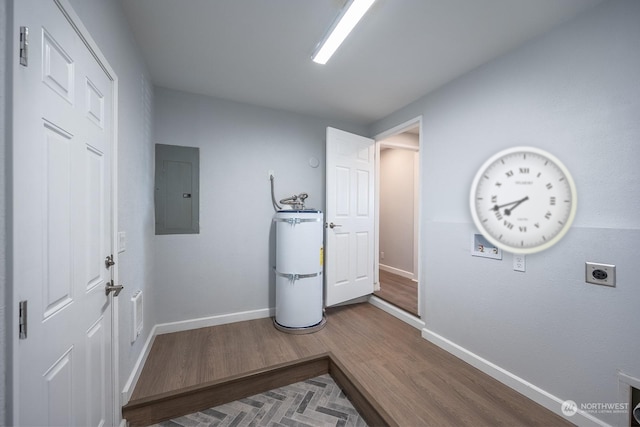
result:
{"hour": 7, "minute": 42}
